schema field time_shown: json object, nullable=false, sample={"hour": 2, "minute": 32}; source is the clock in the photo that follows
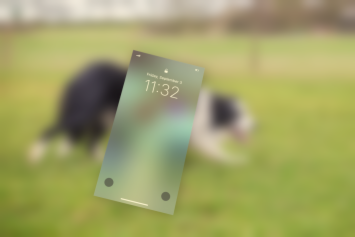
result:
{"hour": 11, "minute": 32}
